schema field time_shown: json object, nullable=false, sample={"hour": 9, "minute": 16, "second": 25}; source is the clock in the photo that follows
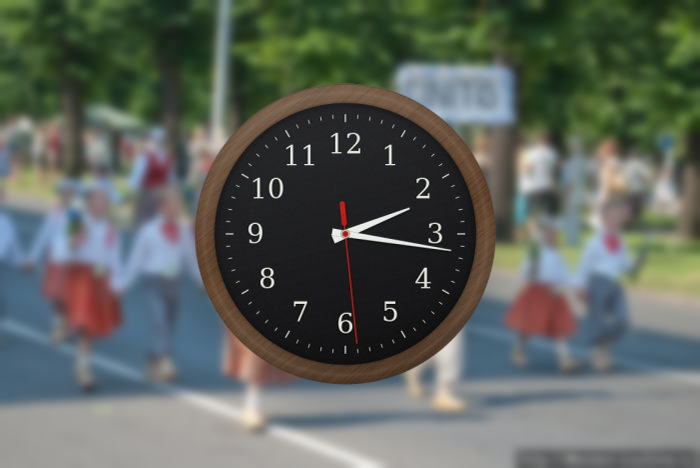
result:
{"hour": 2, "minute": 16, "second": 29}
